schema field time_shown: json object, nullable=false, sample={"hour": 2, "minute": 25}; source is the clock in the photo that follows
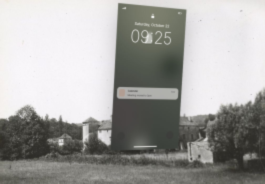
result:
{"hour": 9, "minute": 25}
